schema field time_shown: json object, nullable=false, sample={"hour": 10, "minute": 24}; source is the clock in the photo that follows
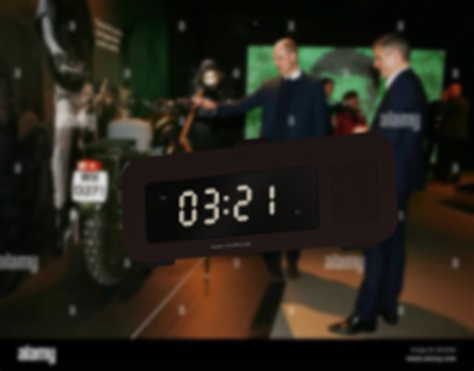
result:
{"hour": 3, "minute": 21}
